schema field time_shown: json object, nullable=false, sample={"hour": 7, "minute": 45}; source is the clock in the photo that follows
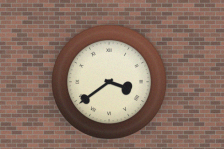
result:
{"hour": 3, "minute": 39}
